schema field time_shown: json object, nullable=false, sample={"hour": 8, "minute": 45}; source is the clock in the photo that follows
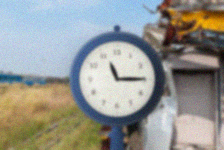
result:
{"hour": 11, "minute": 15}
